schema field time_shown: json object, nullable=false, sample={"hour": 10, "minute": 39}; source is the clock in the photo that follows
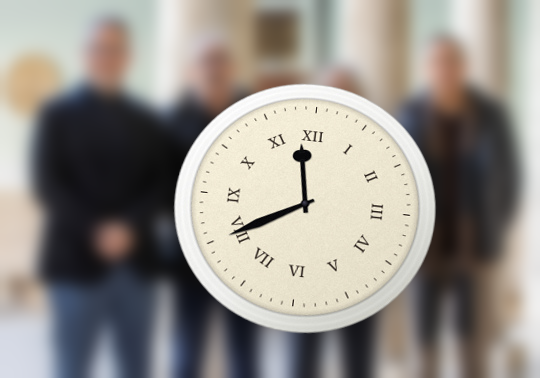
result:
{"hour": 11, "minute": 40}
